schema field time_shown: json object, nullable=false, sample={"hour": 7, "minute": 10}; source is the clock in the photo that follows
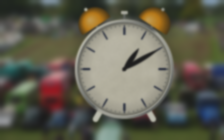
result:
{"hour": 1, "minute": 10}
